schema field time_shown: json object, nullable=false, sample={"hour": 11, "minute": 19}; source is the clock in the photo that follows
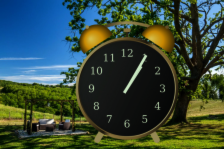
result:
{"hour": 1, "minute": 5}
